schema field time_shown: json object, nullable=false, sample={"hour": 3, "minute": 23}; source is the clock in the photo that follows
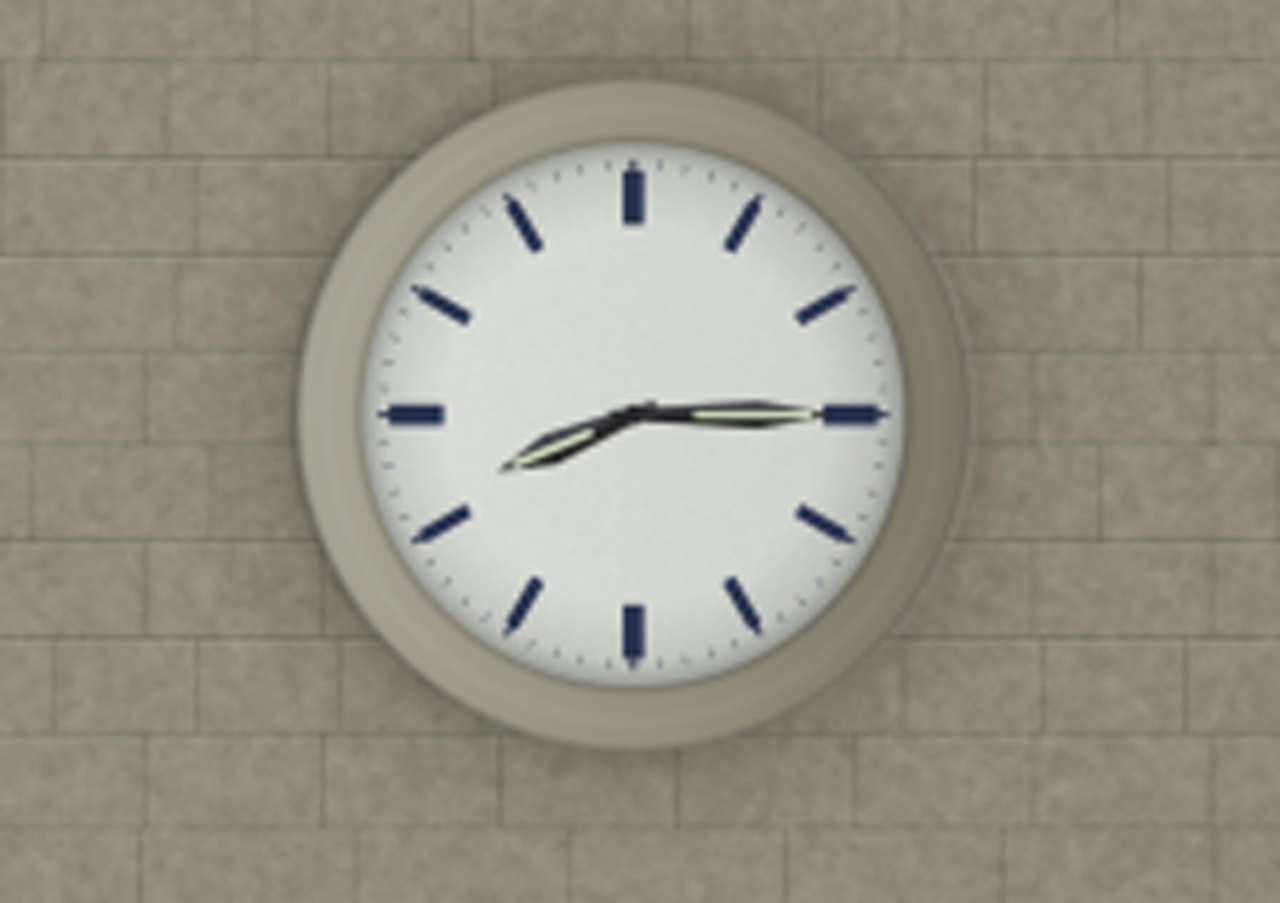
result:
{"hour": 8, "minute": 15}
